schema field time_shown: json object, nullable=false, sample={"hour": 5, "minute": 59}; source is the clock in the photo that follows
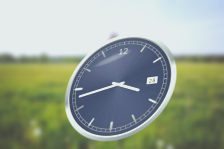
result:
{"hour": 3, "minute": 43}
